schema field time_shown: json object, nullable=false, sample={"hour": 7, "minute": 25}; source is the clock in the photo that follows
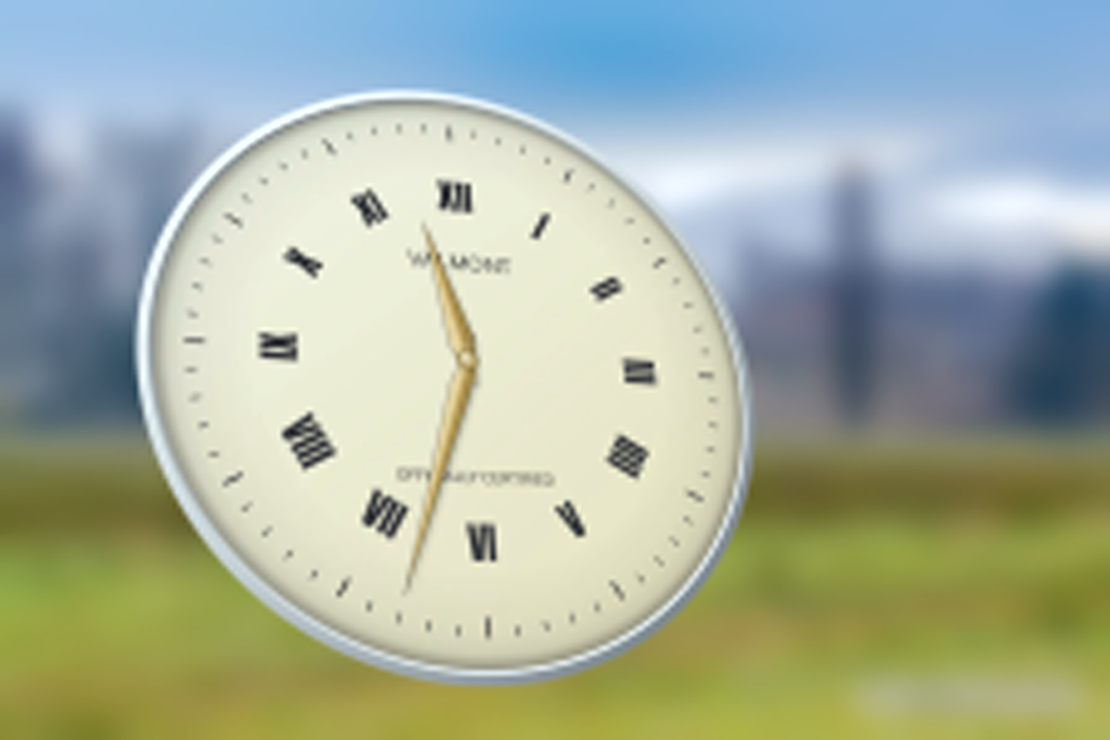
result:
{"hour": 11, "minute": 33}
